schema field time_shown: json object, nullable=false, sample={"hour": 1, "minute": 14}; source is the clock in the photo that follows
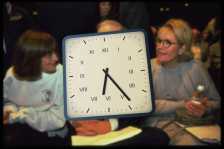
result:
{"hour": 6, "minute": 24}
